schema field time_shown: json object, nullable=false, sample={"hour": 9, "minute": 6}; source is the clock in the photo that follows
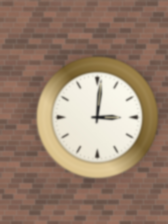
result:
{"hour": 3, "minute": 1}
